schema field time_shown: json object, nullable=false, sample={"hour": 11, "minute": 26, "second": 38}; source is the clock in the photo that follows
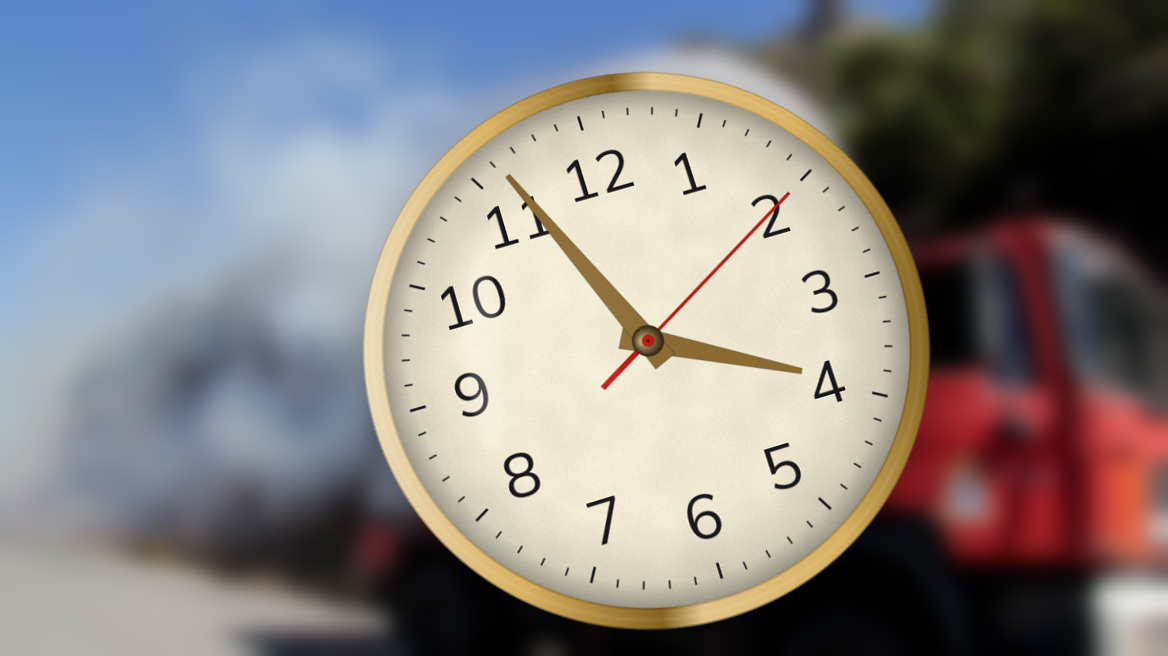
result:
{"hour": 3, "minute": 56, "second": 10}
